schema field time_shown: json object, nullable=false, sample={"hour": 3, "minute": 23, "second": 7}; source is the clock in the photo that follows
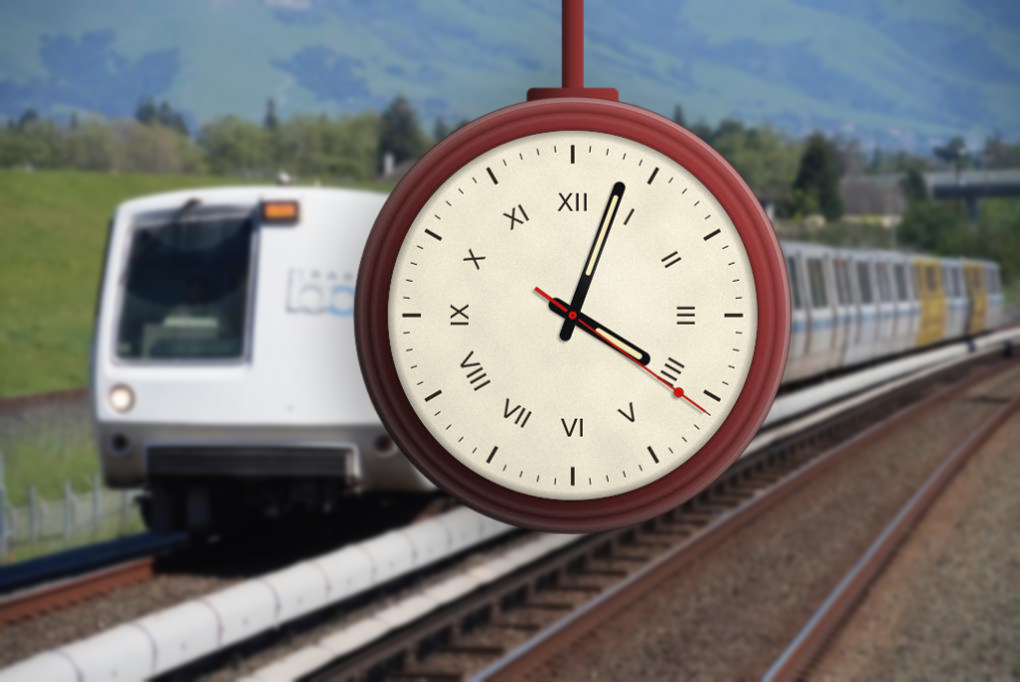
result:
{"hour": 4, "minute": 3, "second": 21}
